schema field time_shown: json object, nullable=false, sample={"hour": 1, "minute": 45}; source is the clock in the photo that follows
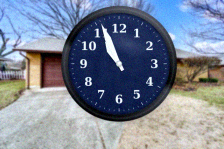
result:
{"hour": 10, "minute": 56}
